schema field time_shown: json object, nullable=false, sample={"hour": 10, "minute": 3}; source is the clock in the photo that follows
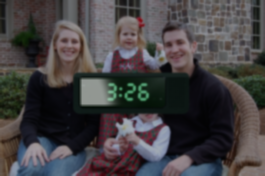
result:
{"hour": 3, "minute": 26}
